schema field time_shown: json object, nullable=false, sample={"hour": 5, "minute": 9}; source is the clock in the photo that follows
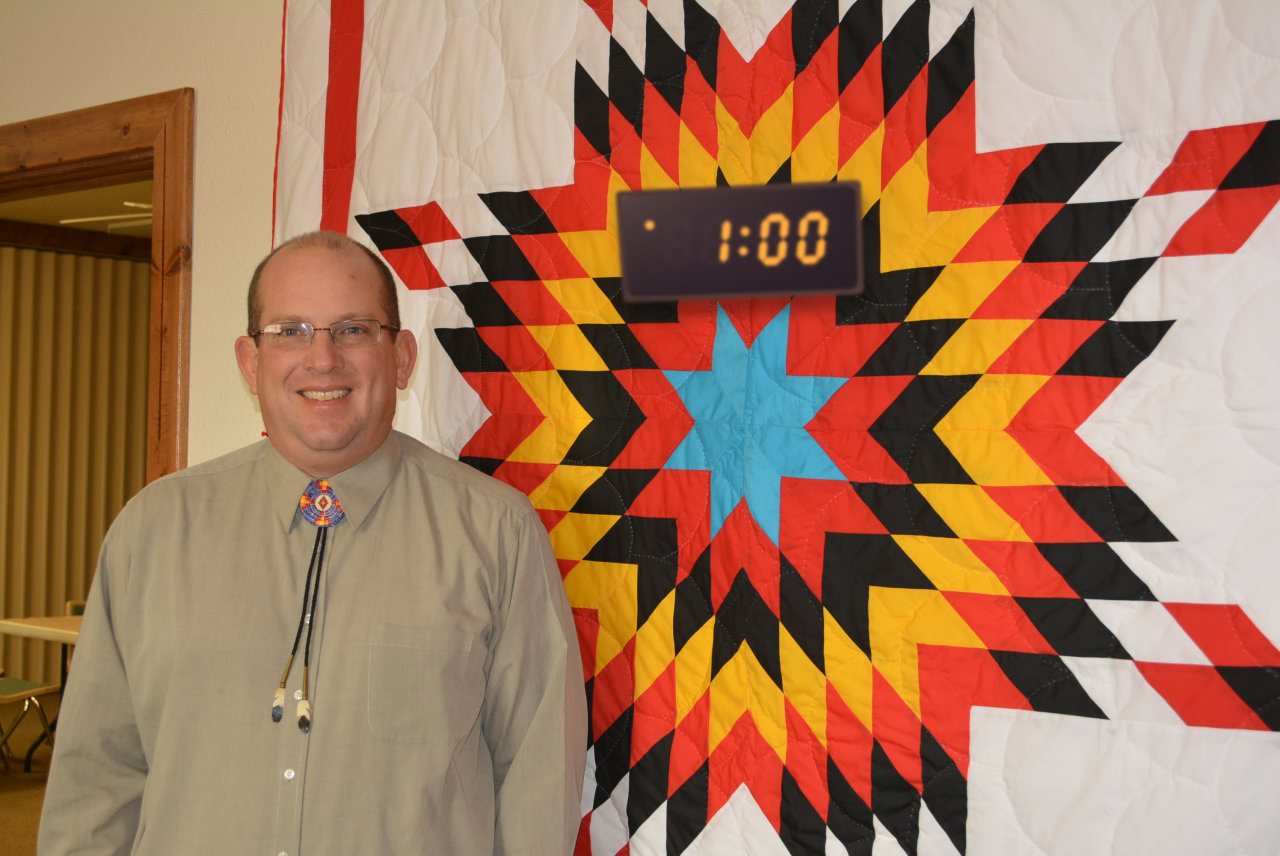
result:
{"hour": 1, "minute": 0}
